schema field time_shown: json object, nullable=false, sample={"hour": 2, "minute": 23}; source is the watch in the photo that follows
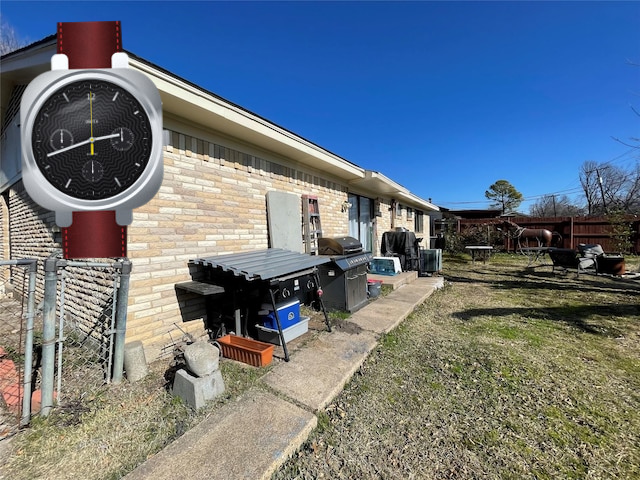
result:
{"hour": 2, "minute": 42}
